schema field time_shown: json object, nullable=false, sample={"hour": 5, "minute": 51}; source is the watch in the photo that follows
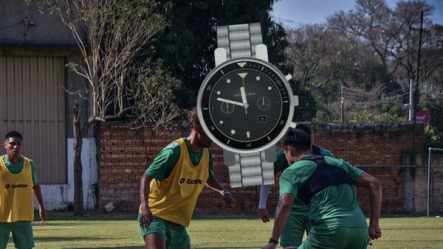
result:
{"hour": 11, "minute": 48}
